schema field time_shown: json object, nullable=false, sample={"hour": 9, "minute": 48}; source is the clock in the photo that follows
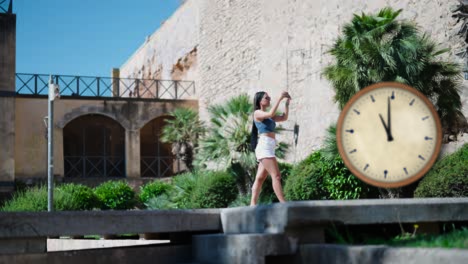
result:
{"hour": 10, "minute": 59}
